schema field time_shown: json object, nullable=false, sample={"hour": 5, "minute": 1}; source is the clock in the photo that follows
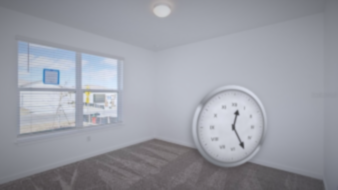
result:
{"hour": 12, "minute": 25}
